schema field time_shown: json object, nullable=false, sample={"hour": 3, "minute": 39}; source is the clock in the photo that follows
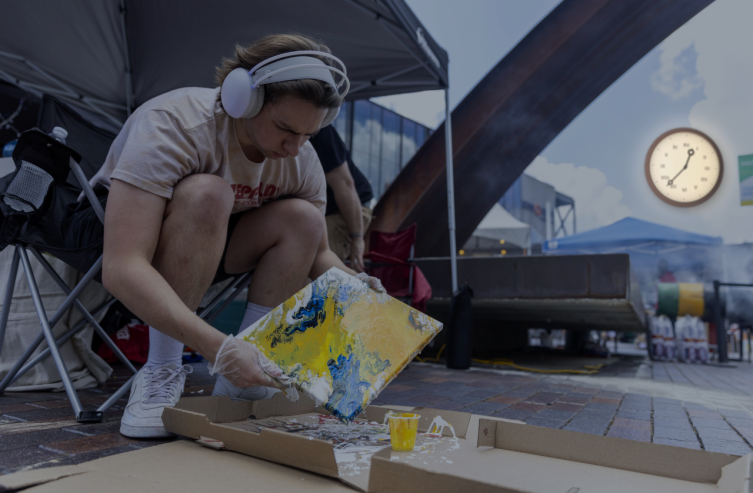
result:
{"hour": 12, "minute": 37}
